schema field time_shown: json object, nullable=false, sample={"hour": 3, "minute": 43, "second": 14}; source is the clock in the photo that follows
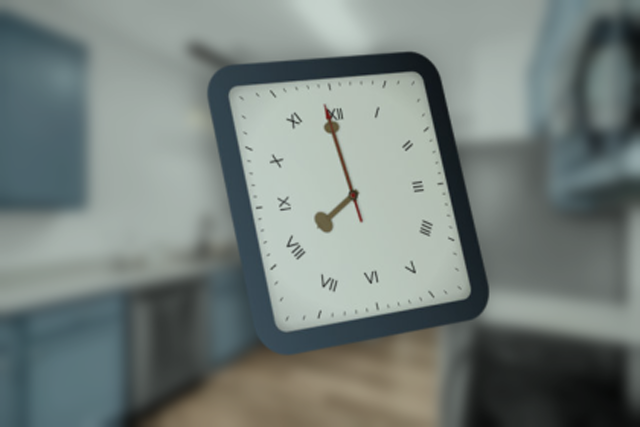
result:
{"hour": 7, "minute": 58, "second": 59}
